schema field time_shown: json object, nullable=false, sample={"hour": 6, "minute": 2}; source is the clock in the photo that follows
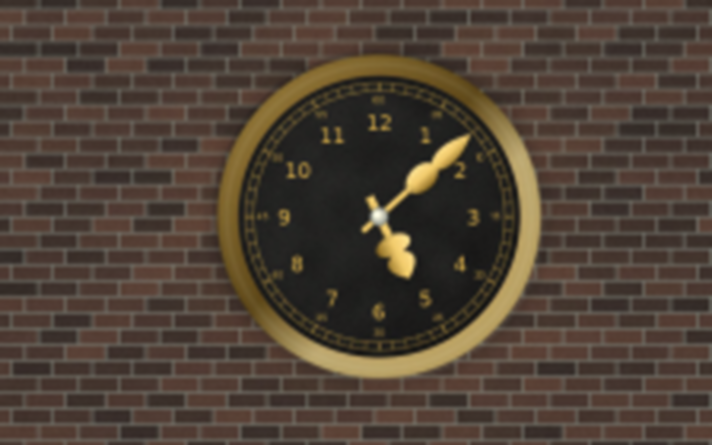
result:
{"hour": 5, "minute": 8}
